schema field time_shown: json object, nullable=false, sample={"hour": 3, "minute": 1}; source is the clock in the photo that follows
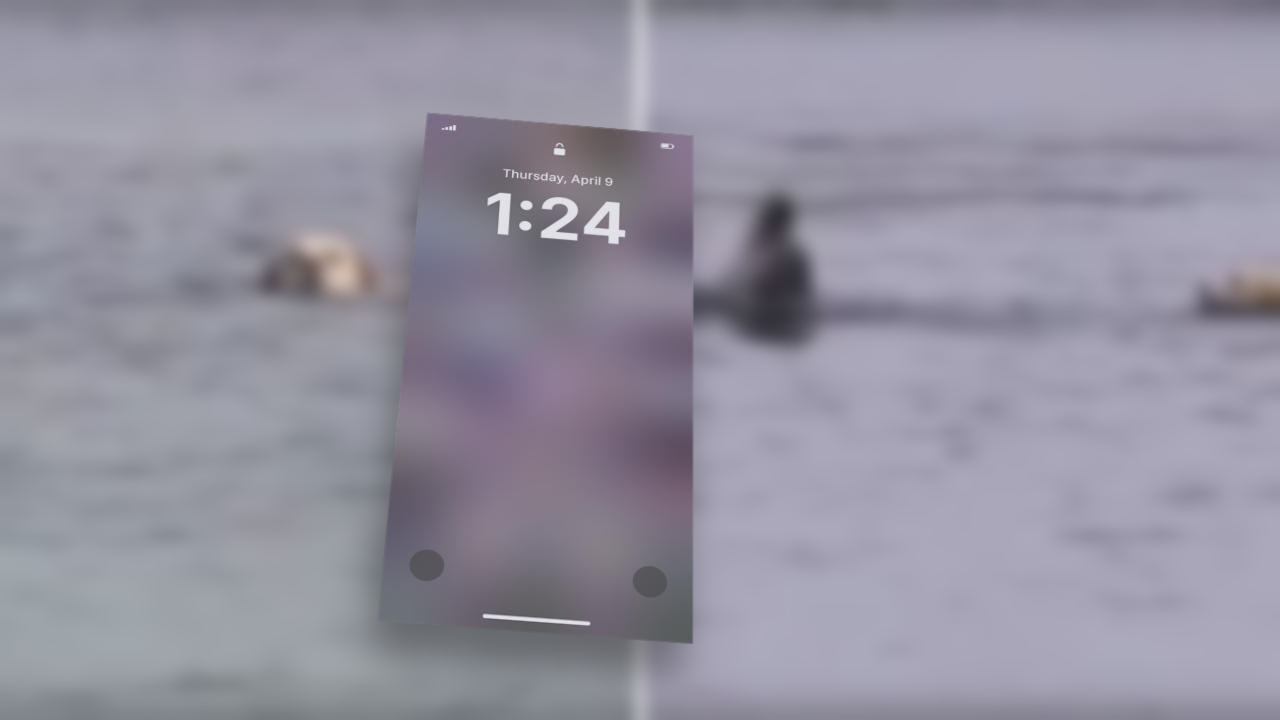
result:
{"hour": 1, "minute": 24}
